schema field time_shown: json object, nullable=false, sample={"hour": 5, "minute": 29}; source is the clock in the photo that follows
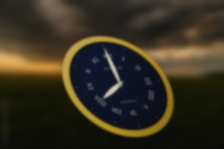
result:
{"hour": 8, "minute": 0}
